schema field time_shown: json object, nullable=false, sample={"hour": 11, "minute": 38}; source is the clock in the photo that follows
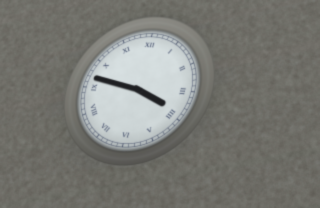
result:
{"hour": 3, "minute": 47}
